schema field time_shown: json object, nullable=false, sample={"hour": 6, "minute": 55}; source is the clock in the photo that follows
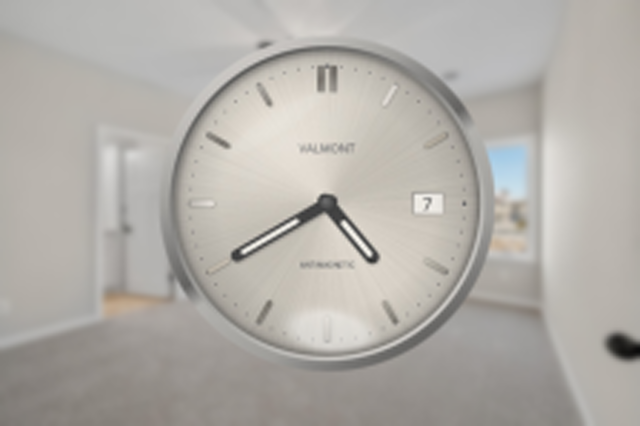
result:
{"hour": 4, "minute": 40}
